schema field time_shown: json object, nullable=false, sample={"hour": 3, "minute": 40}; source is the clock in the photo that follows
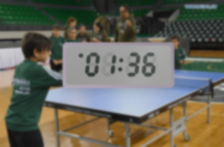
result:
{"hour": 1, "minute": 36}
